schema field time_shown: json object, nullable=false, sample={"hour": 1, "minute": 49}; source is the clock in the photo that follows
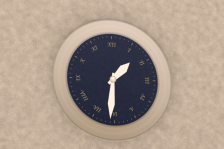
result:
{"hour": 1, "minute": 31}
